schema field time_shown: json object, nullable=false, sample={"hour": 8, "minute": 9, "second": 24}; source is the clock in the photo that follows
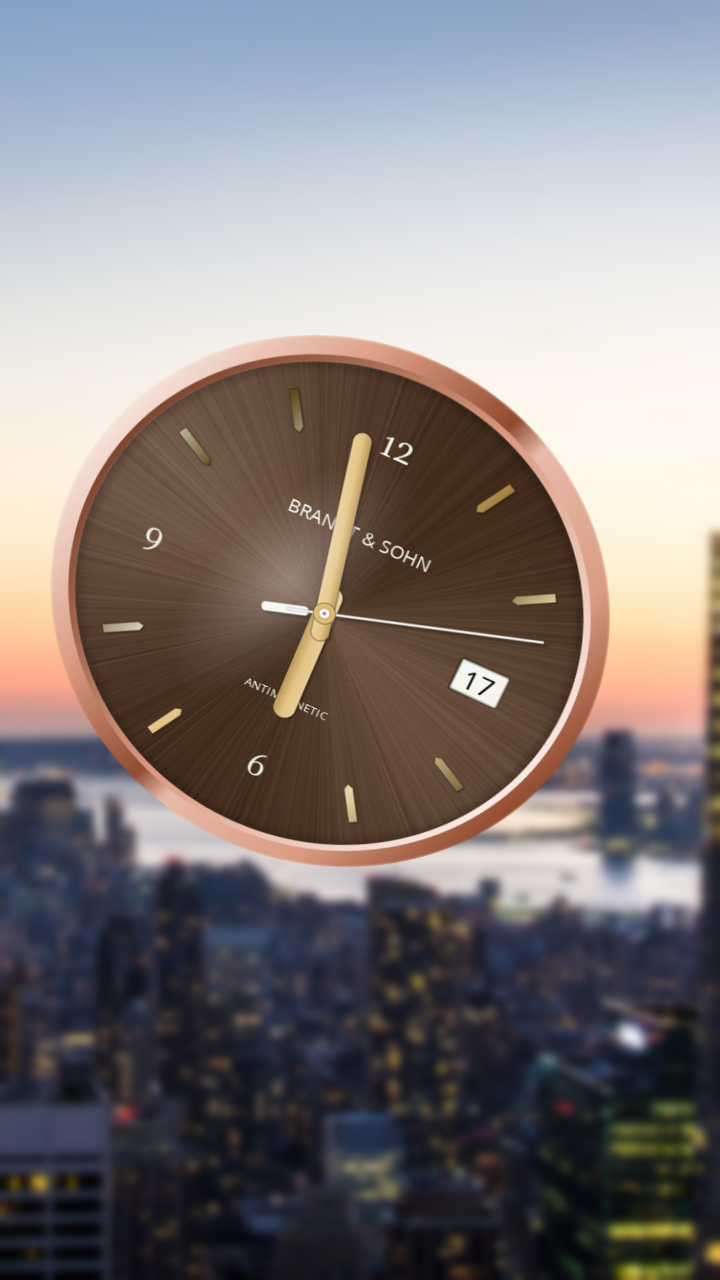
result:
{"hour": 5, "minute": 58, "second": 12}
